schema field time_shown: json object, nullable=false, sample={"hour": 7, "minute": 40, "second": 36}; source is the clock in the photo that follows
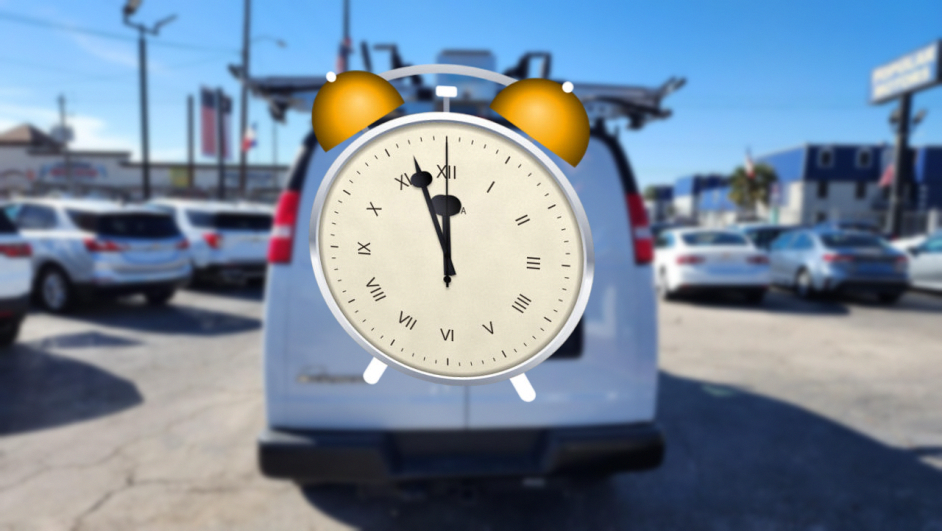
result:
{"hour": 11, "minute": 57, "second": 0}
